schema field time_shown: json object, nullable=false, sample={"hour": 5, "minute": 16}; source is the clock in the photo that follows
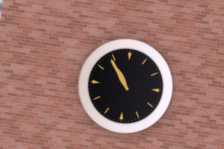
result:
{"hour": 10, "minute": 54}
